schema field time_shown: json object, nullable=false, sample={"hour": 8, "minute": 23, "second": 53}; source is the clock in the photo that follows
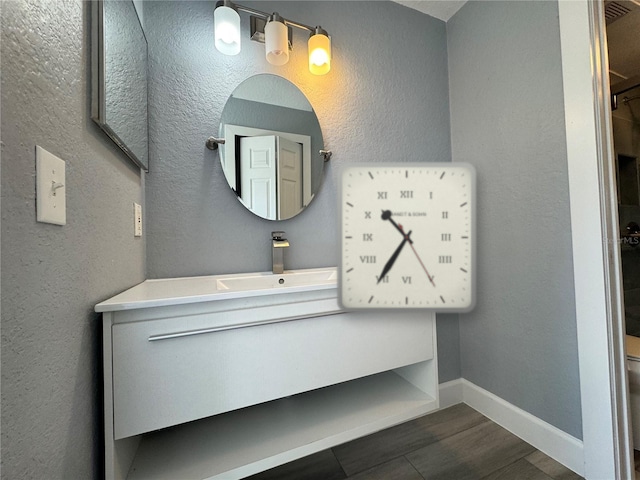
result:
{"hour": 10, "minute": 35, "second": 25}
